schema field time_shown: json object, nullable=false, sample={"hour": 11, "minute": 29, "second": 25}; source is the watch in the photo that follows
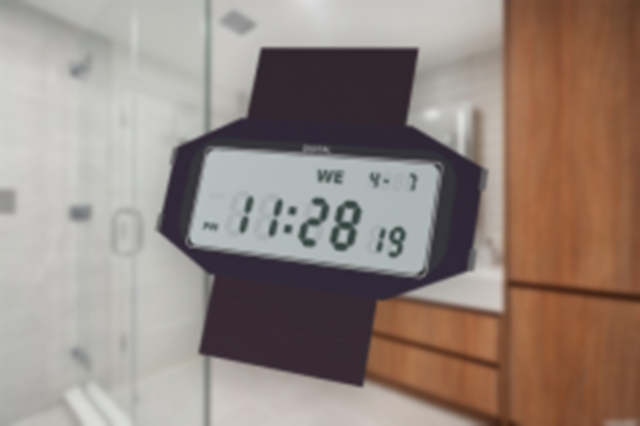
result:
{"hour": 11, "minute": 28, "second": 19}
